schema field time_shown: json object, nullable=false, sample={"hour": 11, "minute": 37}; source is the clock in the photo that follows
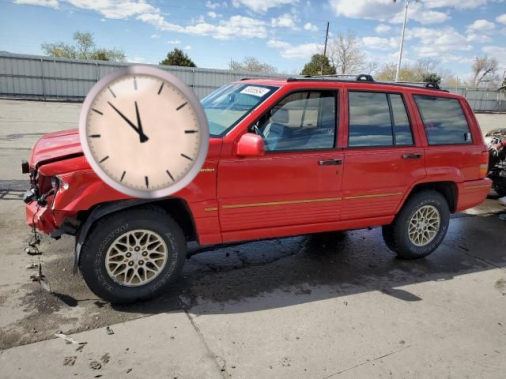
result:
{"hour": 11, "minute": 53}
